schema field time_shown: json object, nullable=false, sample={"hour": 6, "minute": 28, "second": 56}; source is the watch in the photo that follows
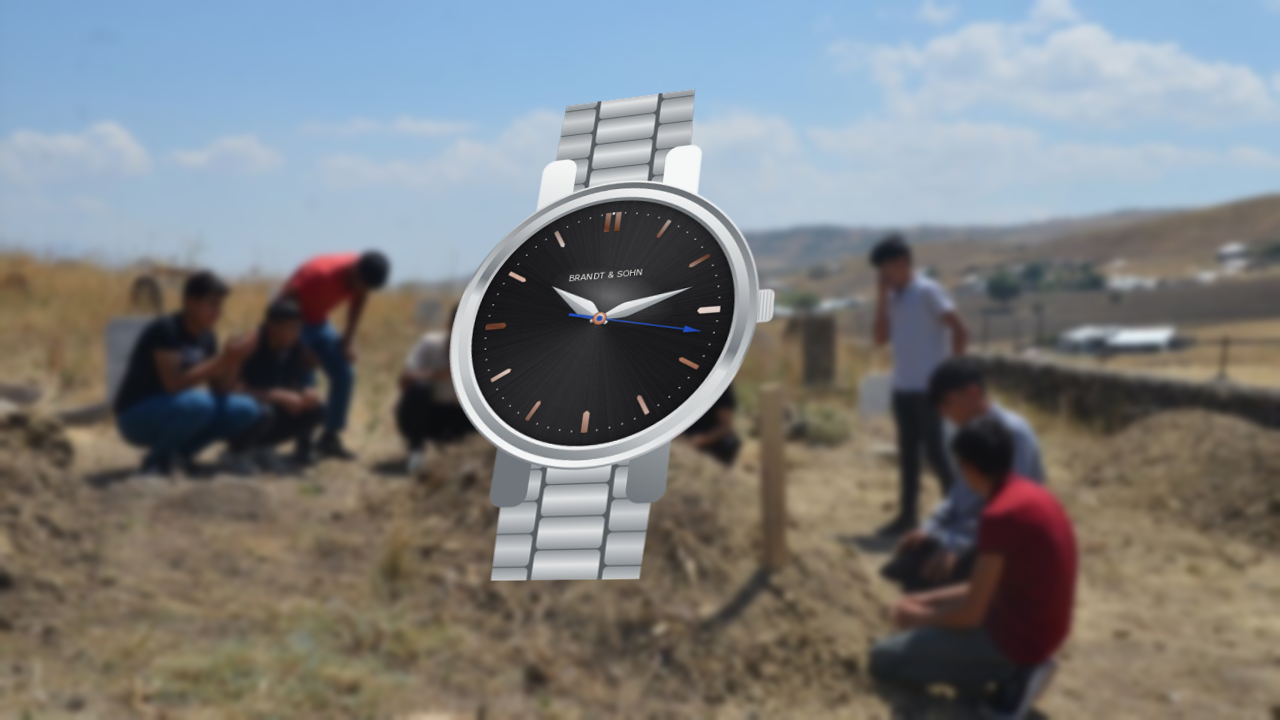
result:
{"hour": 10, "minute": 12, "second": 17}
